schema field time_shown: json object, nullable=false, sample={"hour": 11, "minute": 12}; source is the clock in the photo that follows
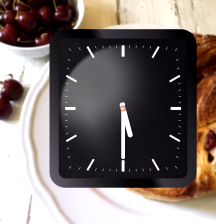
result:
{"hour": 5, "minute": 30}
